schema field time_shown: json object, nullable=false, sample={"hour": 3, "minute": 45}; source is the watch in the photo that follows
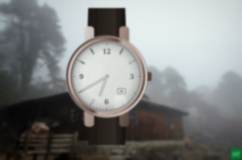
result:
{"hour": 6, "minute": 40}
